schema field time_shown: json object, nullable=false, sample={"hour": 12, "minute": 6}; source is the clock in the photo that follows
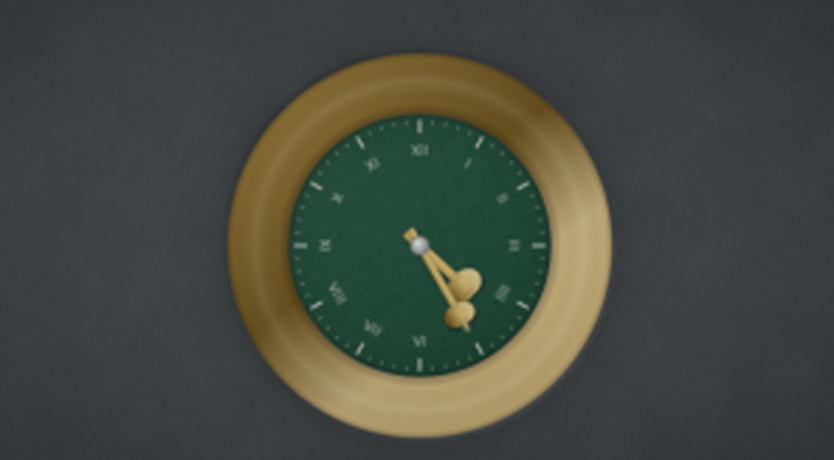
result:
{"hour": 4, "minute": 25}
